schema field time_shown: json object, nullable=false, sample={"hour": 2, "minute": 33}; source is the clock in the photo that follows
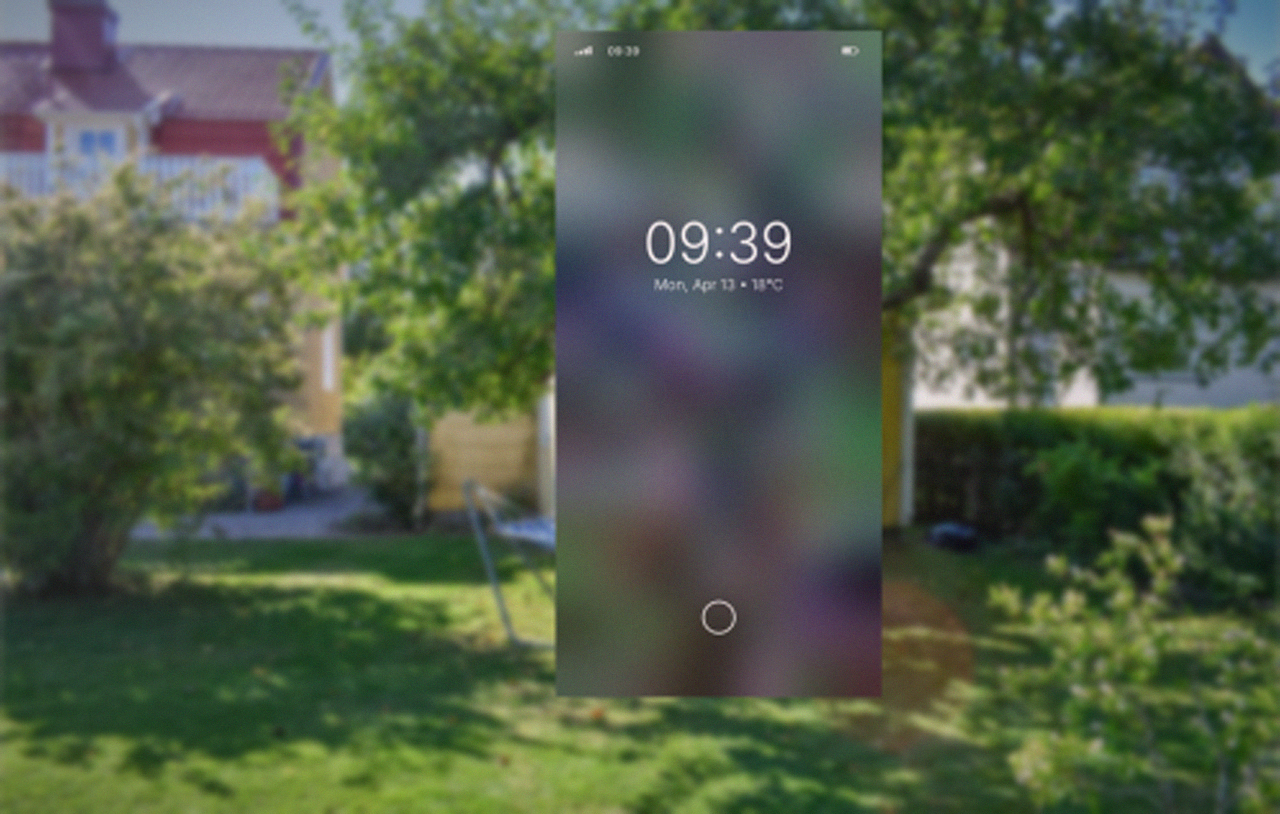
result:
{"hour": 9, "minute": 39}
